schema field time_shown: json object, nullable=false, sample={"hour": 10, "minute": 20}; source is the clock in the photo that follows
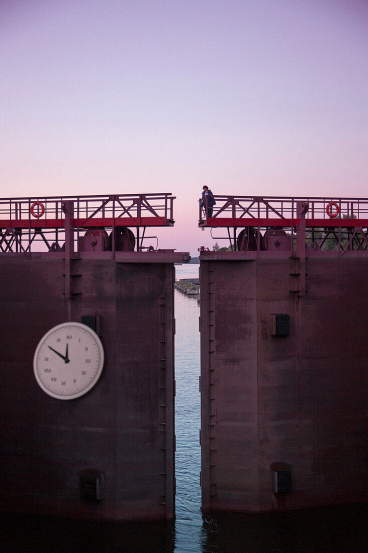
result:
{"hour": 11, "minute": 50}
